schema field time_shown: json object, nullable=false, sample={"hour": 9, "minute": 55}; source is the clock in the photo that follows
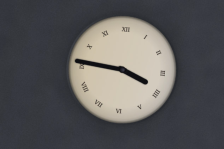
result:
{"hour": 3, "minute": 46}
